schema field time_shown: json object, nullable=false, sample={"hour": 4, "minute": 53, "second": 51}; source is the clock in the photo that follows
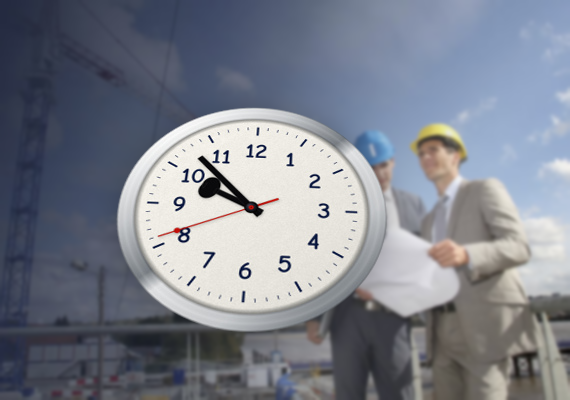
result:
{"hour": 9, "minute": 52, "second": 41}
